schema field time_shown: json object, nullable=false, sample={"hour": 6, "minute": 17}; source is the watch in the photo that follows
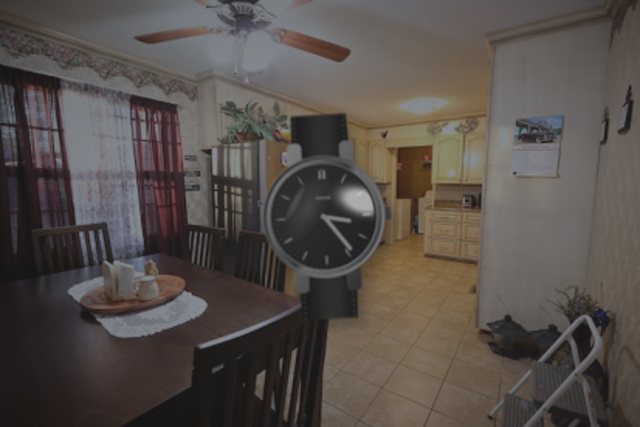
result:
{"hour": 3, "minute": 24}
